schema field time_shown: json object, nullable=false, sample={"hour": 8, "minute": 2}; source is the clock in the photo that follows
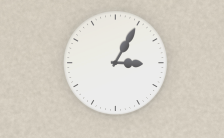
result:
{"hour": 3, "minute": 5}
